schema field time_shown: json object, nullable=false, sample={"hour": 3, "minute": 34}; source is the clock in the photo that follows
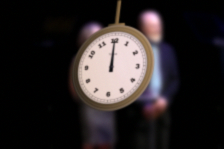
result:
{"hour": 12, "minute": 0}
